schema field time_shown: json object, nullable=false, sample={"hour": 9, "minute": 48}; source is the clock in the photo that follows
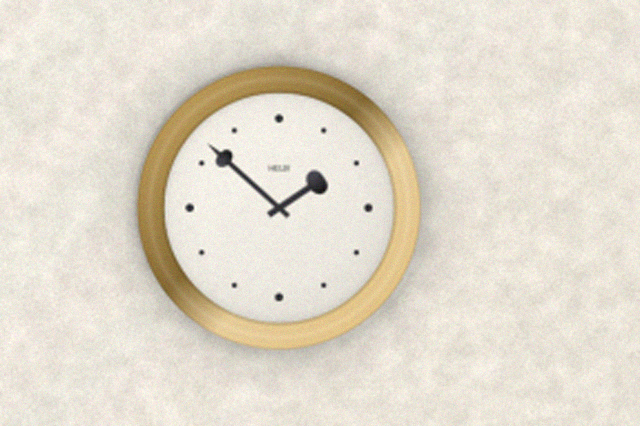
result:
{"hour": 1, "minute": 52}
